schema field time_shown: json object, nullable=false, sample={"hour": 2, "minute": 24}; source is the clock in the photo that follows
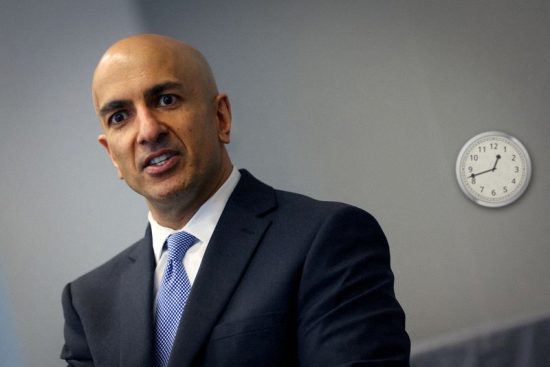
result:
{"hour": 12, "minute": 42}
